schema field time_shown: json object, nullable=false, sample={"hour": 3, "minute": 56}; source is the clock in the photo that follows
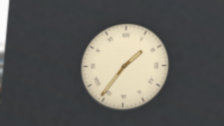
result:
{"hour": 1, "minute": 36}
